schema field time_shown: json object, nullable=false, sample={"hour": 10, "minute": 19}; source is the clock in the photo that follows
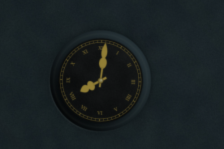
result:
{"hour": 8, "minute": 1}
